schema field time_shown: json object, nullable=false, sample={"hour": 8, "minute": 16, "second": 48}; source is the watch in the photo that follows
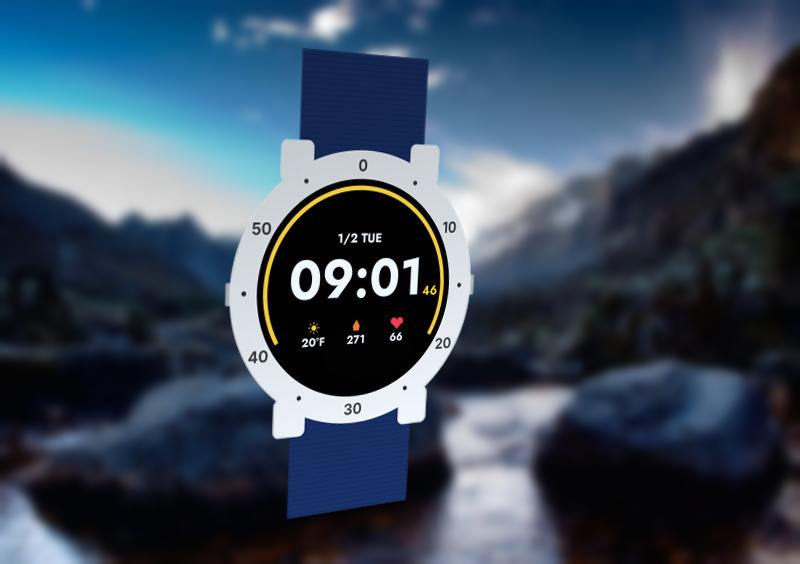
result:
{"hour": 9, "minute": 1, "second": 46}
